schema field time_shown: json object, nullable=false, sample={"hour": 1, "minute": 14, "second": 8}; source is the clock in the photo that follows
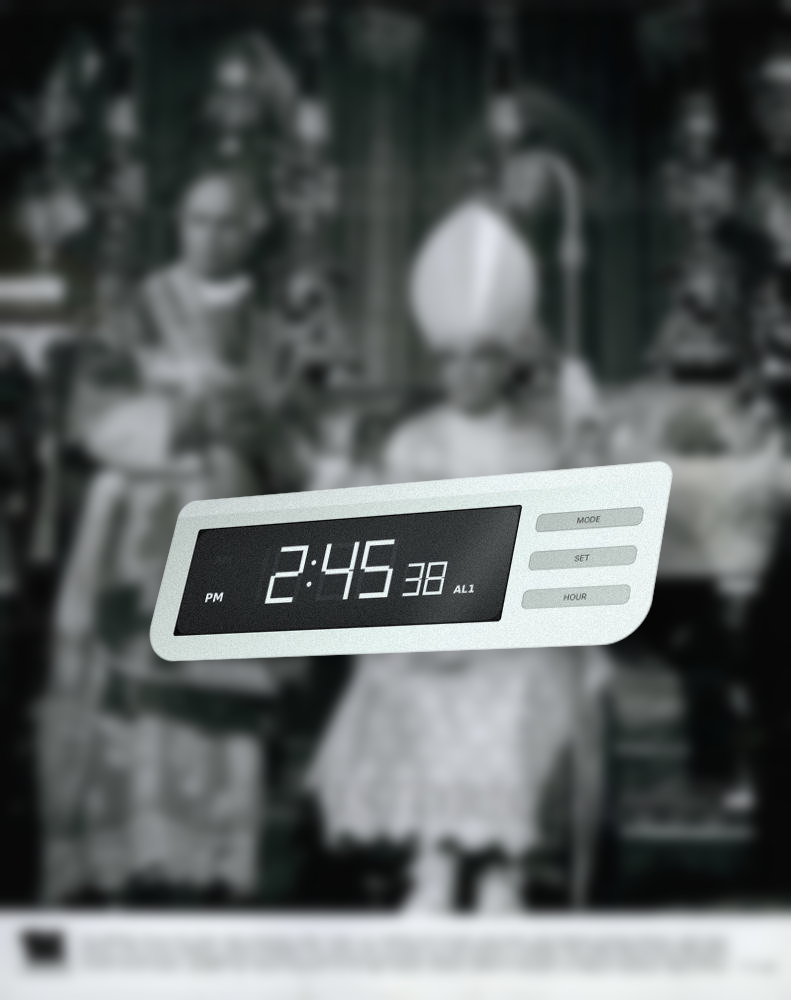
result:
{"hour": 2, "minute": 45, "second": 38}
